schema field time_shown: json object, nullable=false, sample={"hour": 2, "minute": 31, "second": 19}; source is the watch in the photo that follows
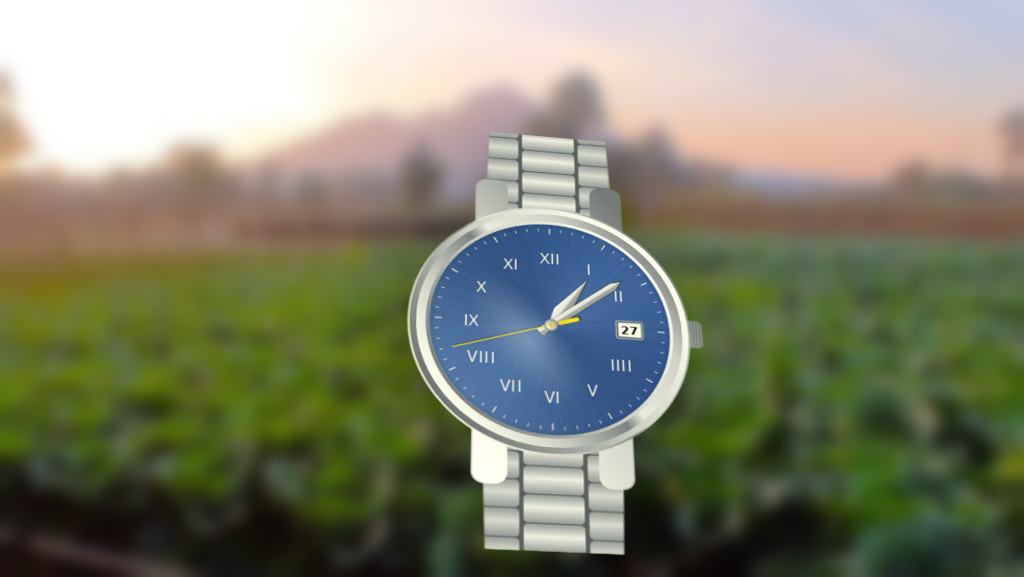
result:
{"hour": 1, "minute": 8, "second": 42}
